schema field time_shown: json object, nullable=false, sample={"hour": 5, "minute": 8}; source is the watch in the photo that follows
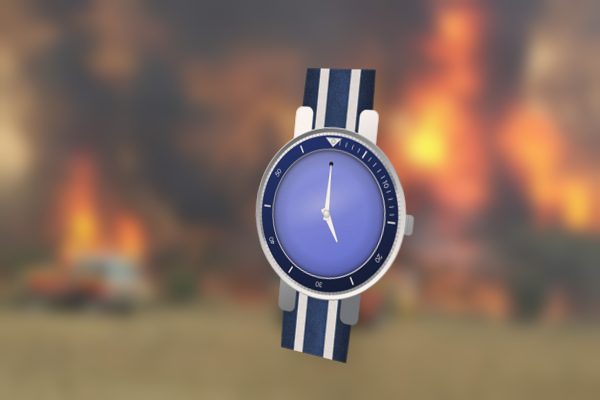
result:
{"hour": 5, "minute": 0}
